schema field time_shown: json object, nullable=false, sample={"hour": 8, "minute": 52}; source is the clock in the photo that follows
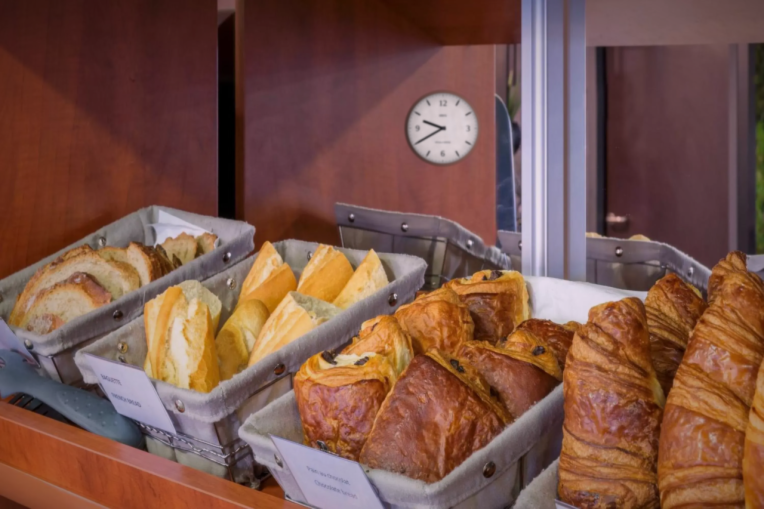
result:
{"hour": 9, "minute": 40}
